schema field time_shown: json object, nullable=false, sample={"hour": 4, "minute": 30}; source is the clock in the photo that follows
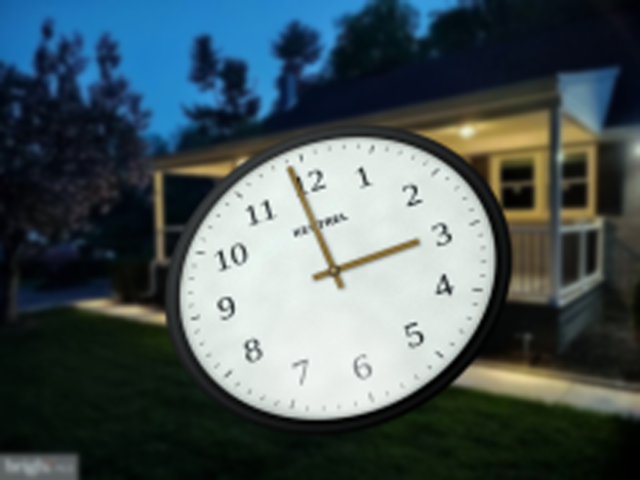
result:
{"hour": 2, "minute": 59}
